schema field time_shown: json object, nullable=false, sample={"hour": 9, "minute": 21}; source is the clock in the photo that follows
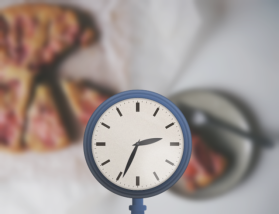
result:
{"hour": 2, "minute": 34}
